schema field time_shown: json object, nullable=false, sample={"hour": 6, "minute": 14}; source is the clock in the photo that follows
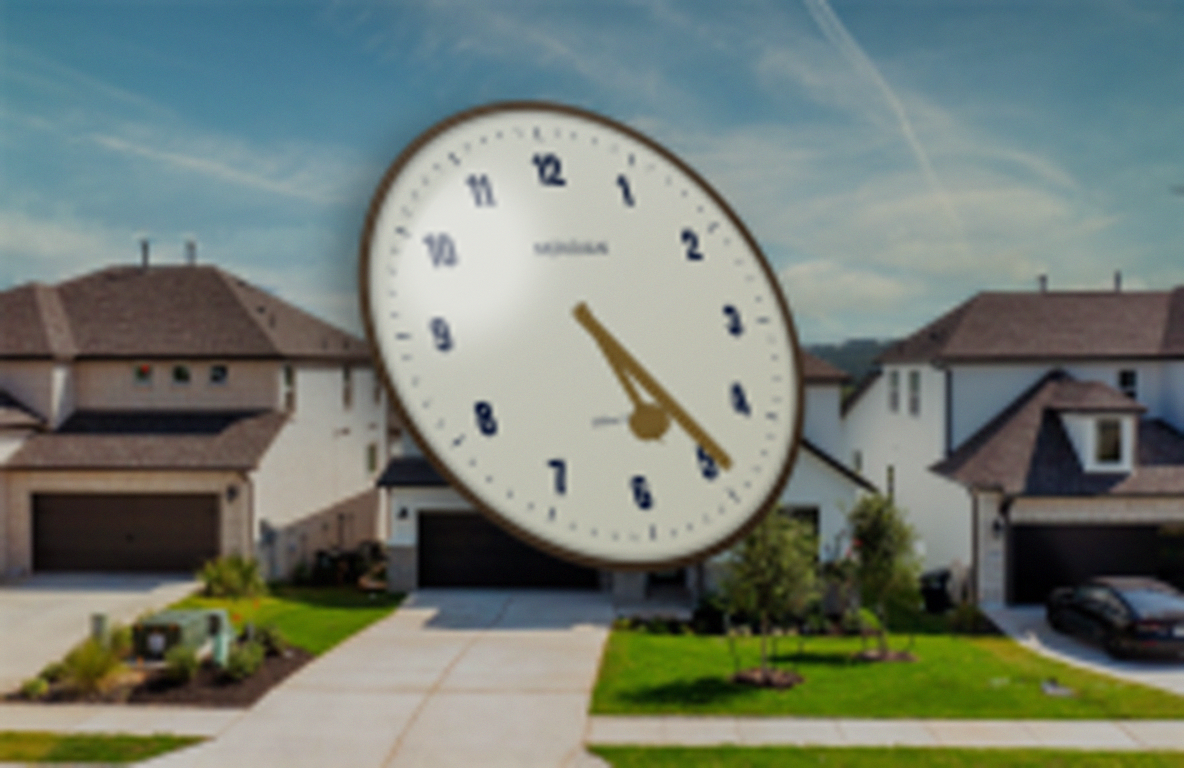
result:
{"hour": 5, "minute": 24}
